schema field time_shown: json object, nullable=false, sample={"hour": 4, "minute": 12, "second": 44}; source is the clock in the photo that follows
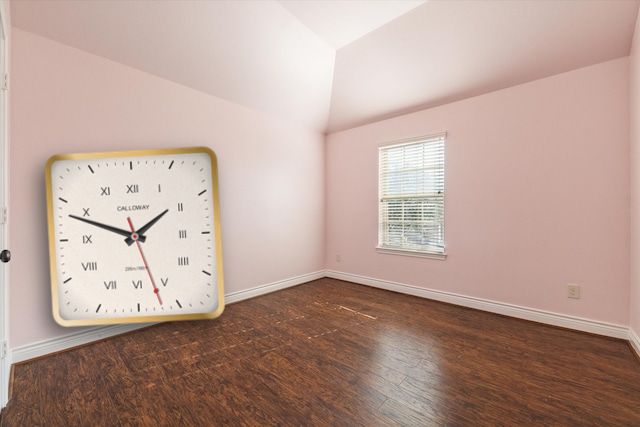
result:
{"hour": 1, "minute": 48, "second": 27}
